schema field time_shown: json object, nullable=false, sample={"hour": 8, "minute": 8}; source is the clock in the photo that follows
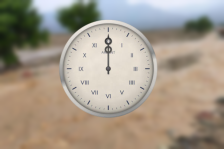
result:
{"hour": 12, "minute": 0}
